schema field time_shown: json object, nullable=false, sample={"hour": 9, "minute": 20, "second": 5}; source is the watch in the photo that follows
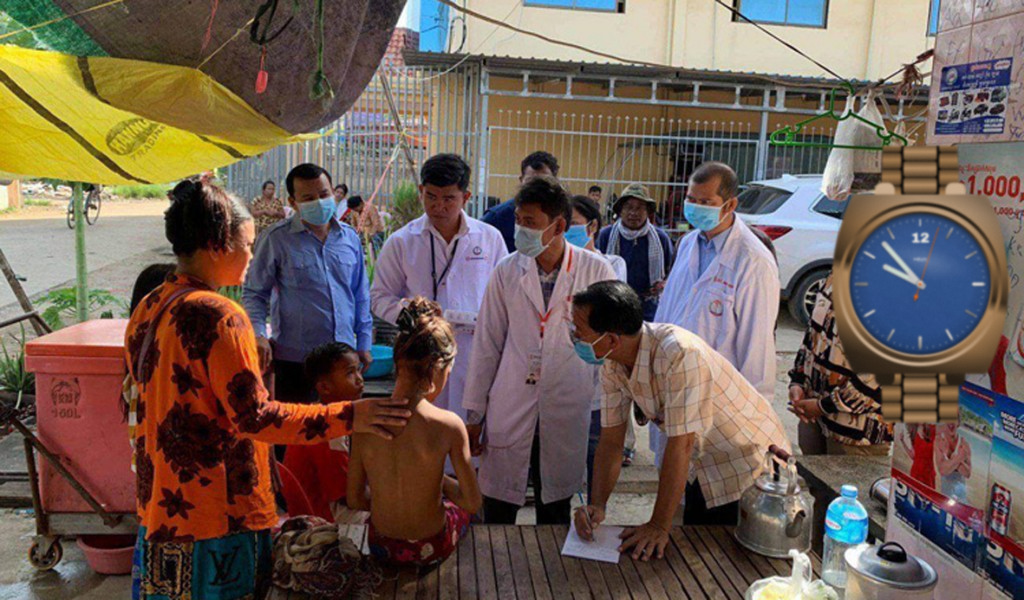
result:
{"hour": 9, "minute": 53, "second": 3}
